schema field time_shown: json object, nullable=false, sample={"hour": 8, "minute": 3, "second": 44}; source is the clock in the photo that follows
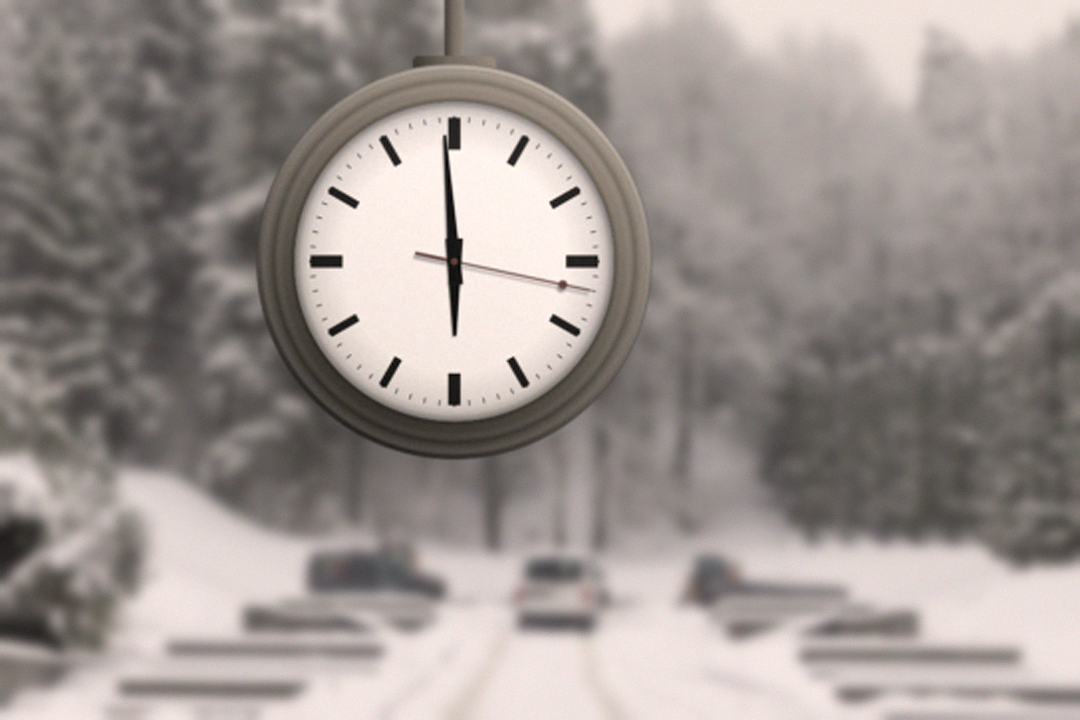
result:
{"hour": 5, "minute": 59, "second": 17}
